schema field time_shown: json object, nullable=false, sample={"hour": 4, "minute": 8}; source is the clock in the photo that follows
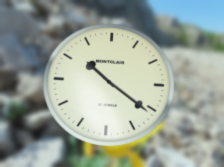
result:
{"hour": 10, "minute": 21}
